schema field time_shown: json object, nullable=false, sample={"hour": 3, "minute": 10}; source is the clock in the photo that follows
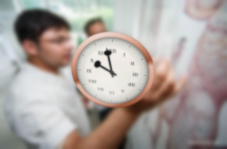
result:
{"hour": 9, "minute": 58}
